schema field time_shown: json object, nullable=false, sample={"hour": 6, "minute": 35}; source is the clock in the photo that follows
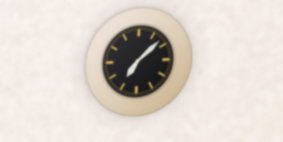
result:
{"hour": 7, "minute": 8}
